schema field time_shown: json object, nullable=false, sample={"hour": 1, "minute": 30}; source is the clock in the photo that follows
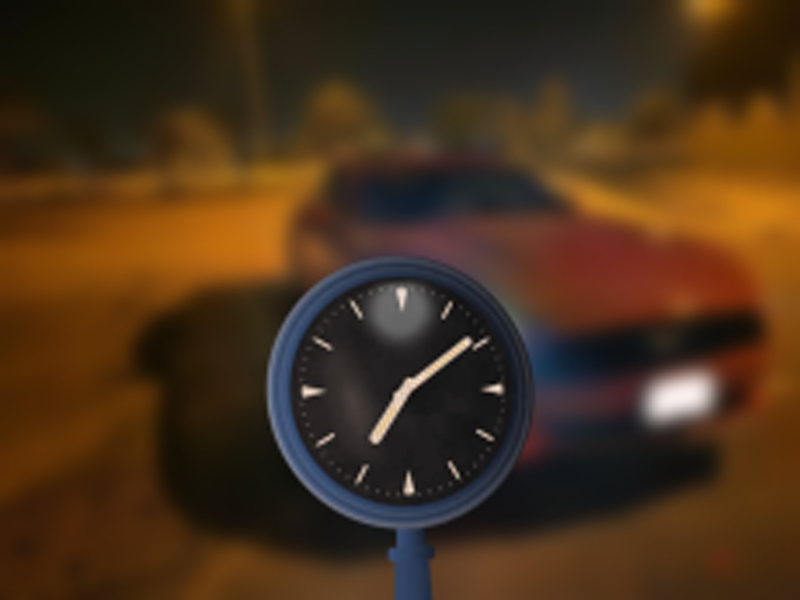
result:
{"hour": 7, "minute": 9}
